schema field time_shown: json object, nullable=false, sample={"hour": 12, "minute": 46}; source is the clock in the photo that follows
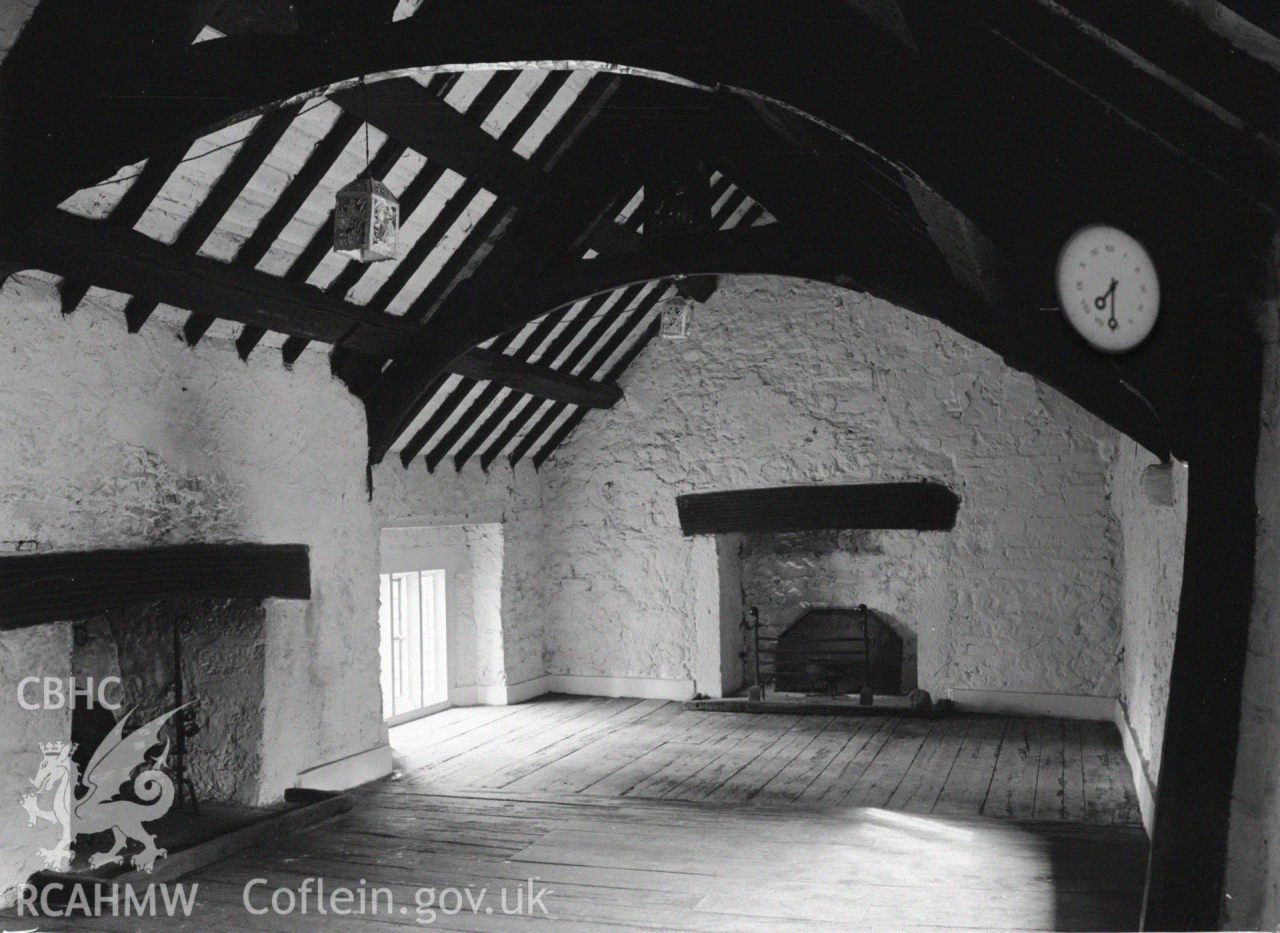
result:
{"hour": 7, "minute": 31}
